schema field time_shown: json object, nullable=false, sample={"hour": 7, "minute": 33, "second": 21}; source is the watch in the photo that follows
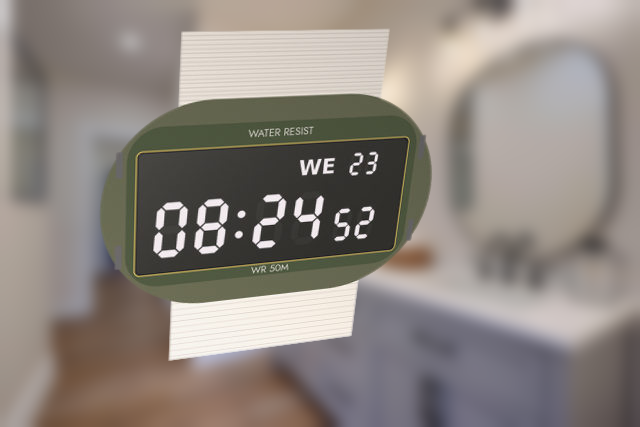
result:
{"hour": 8, "minute": 24, "second": 52}
